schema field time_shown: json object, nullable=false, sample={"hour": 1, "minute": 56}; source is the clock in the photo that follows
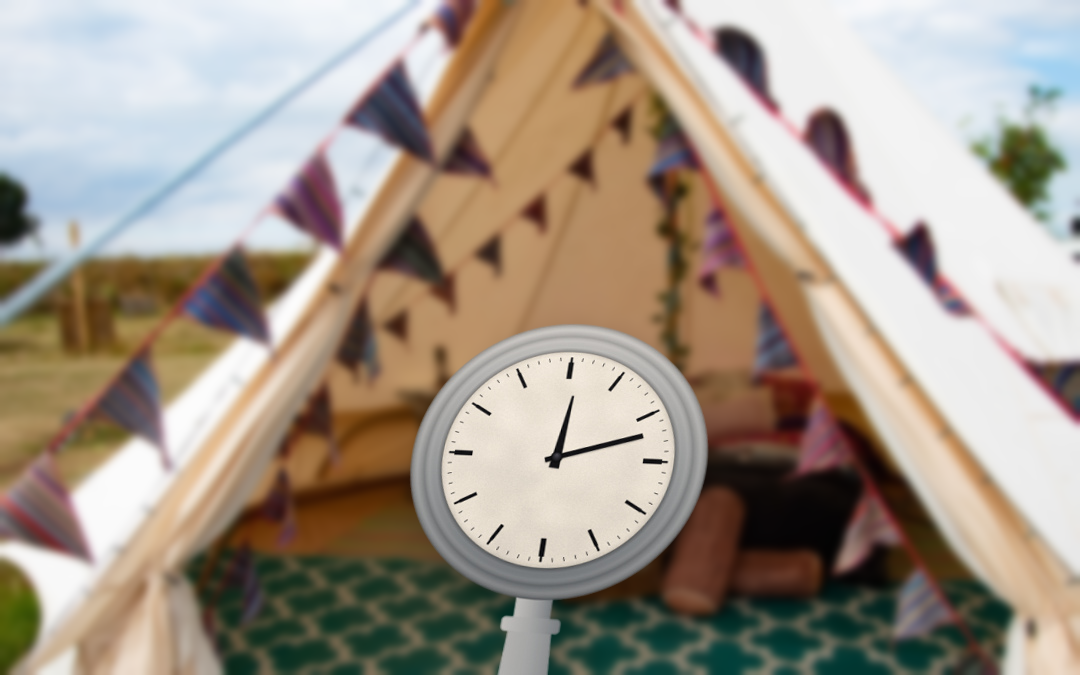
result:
{"hour": 12, "minute": 12}
